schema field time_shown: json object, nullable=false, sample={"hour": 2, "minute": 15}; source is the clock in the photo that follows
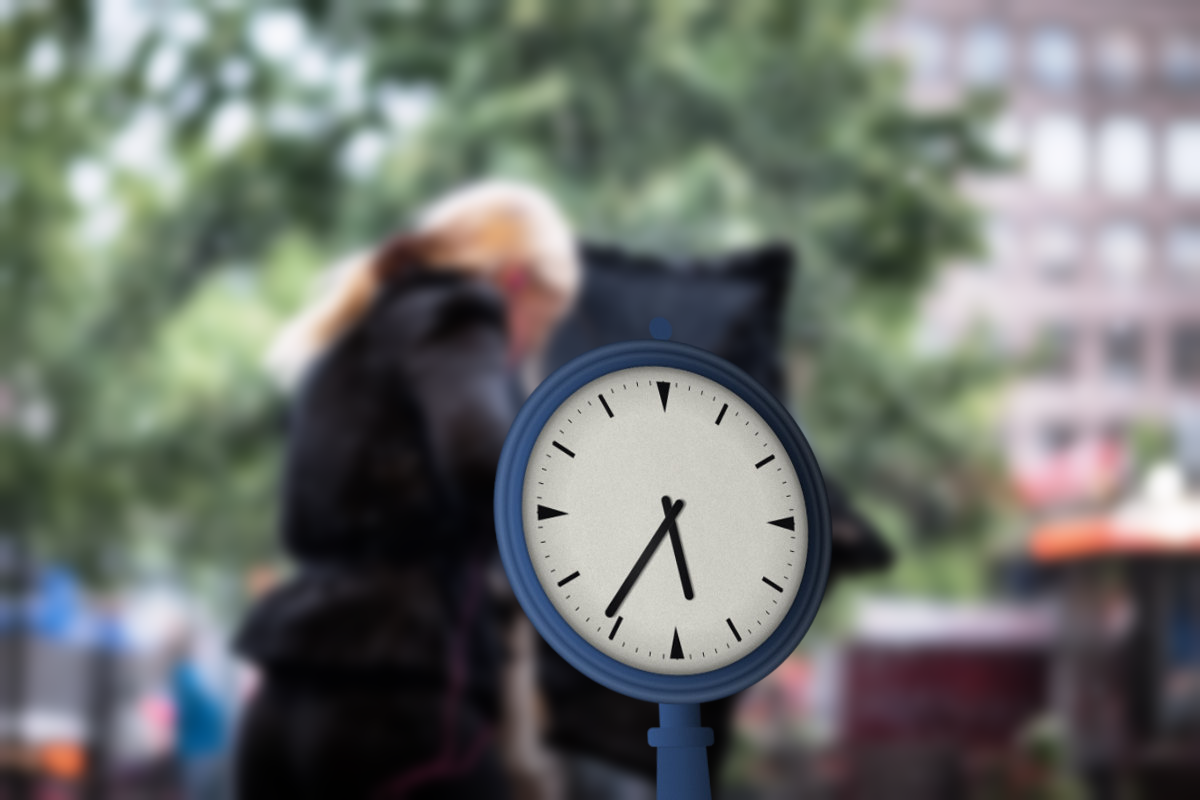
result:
{"hour": 5, "minute": 36}
